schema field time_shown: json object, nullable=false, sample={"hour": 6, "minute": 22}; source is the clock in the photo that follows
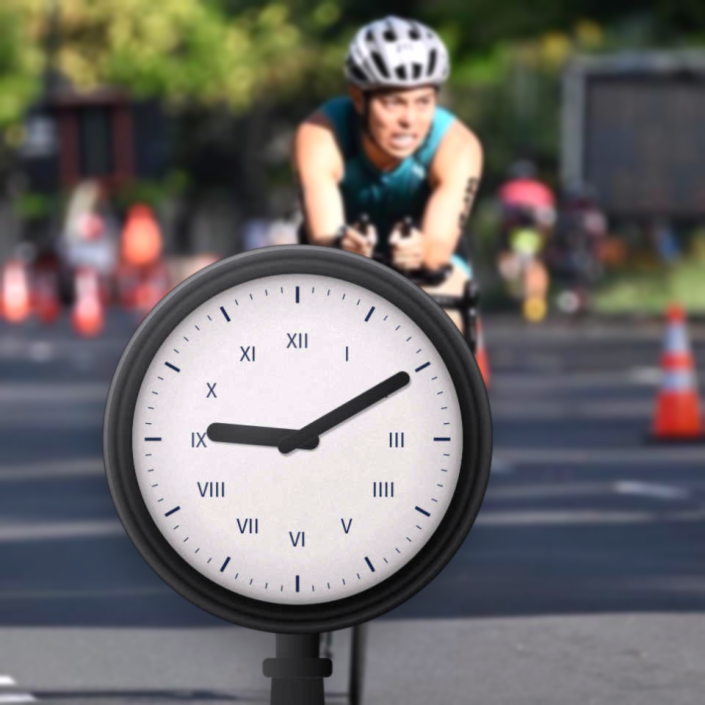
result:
{"hour": 9, "minute": 10}
